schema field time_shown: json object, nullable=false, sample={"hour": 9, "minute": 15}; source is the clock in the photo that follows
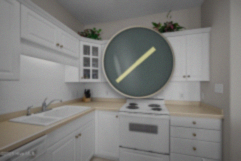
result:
{"hour": 1, "minute": 38}
